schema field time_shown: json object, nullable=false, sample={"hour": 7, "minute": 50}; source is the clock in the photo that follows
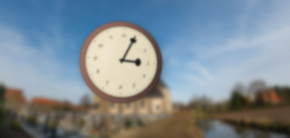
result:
{"hour": 3, "minute": 4}
